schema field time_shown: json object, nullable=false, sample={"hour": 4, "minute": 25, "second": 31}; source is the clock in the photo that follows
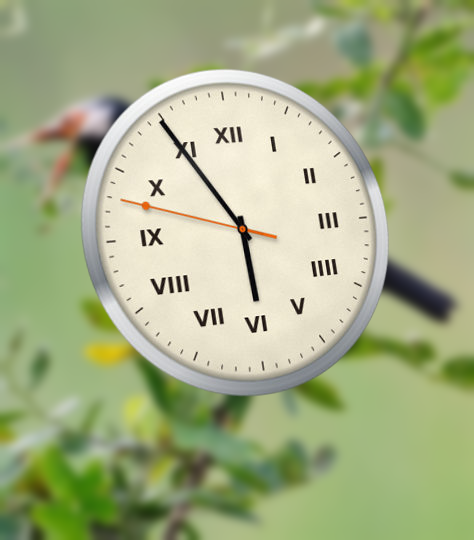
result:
{"hour": 5, "minute": 54, "second": 48}
